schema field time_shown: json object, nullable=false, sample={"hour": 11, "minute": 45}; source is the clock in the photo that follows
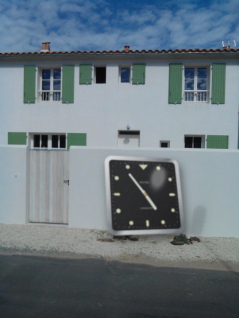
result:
{"hour": 4, "minute": 54}
